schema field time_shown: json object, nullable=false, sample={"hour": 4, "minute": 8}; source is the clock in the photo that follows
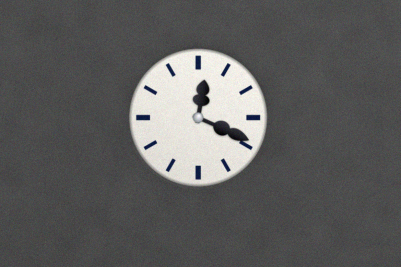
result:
{"hour": 12, "minute": 19}
